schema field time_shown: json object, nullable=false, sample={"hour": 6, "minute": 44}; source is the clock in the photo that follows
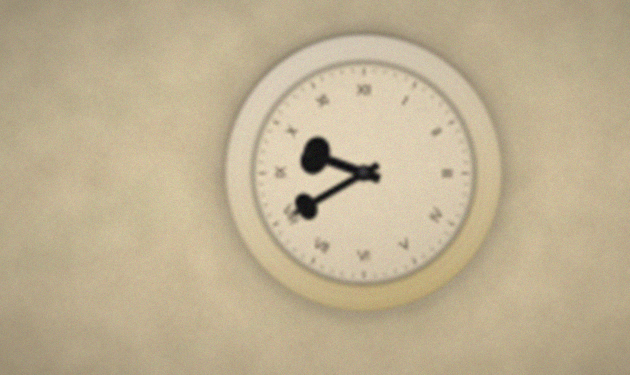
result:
{"hour": 9, "minute": 40}
